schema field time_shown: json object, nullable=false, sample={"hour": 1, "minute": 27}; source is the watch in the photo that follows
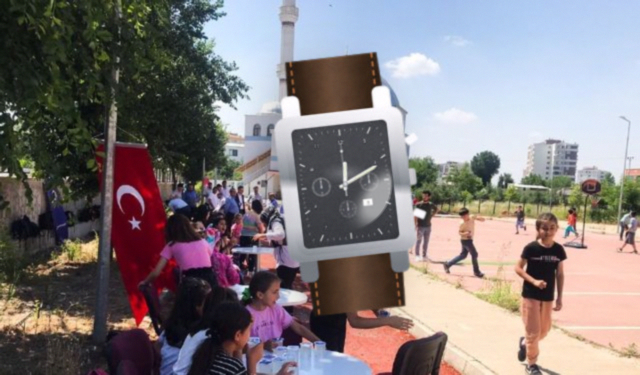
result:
{"hour": 12, "minute": 11}
